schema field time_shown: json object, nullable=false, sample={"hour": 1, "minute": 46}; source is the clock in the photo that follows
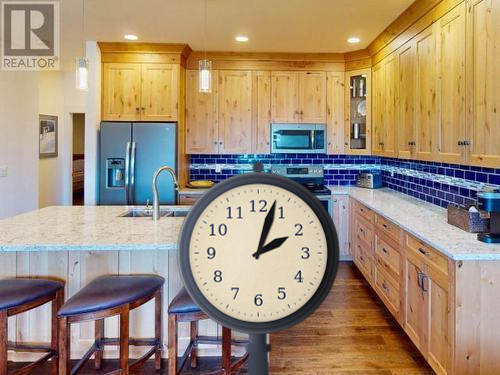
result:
{"hour": 2, "minute": 3}
